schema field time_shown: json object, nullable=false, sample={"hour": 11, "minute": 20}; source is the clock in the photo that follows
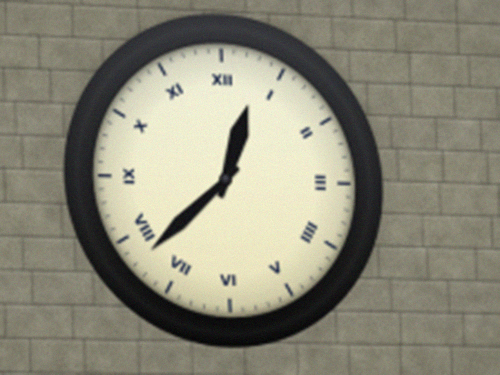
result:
{"hour": 12, "minute": 38}
